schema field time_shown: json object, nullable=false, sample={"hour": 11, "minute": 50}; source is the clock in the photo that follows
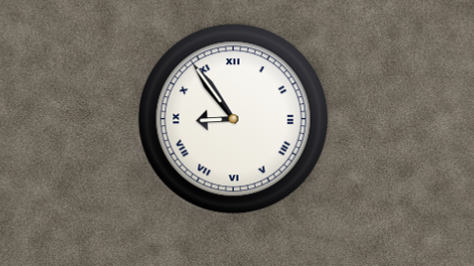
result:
{"hour": 8, "minute": 54}
